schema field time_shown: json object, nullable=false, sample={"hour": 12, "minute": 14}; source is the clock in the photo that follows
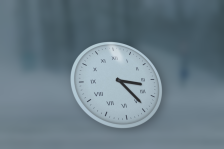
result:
{"hour": 3, "minute": 24}
